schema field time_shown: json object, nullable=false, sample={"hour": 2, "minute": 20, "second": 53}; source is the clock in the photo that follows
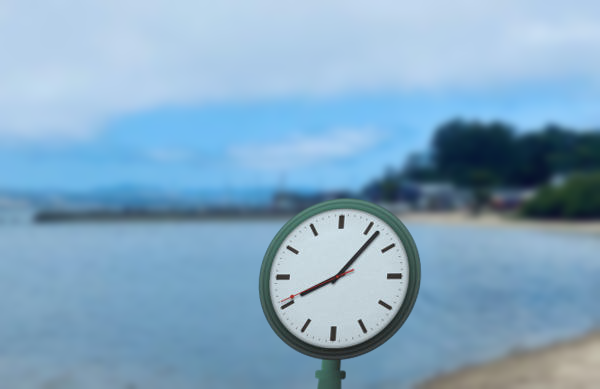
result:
{"hour": 8, "minute": 6, "second": 41}
